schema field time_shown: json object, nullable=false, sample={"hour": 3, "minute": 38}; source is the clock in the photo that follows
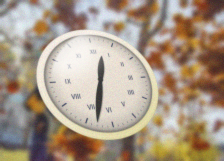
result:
{"hour": 12, "minute": 33}
